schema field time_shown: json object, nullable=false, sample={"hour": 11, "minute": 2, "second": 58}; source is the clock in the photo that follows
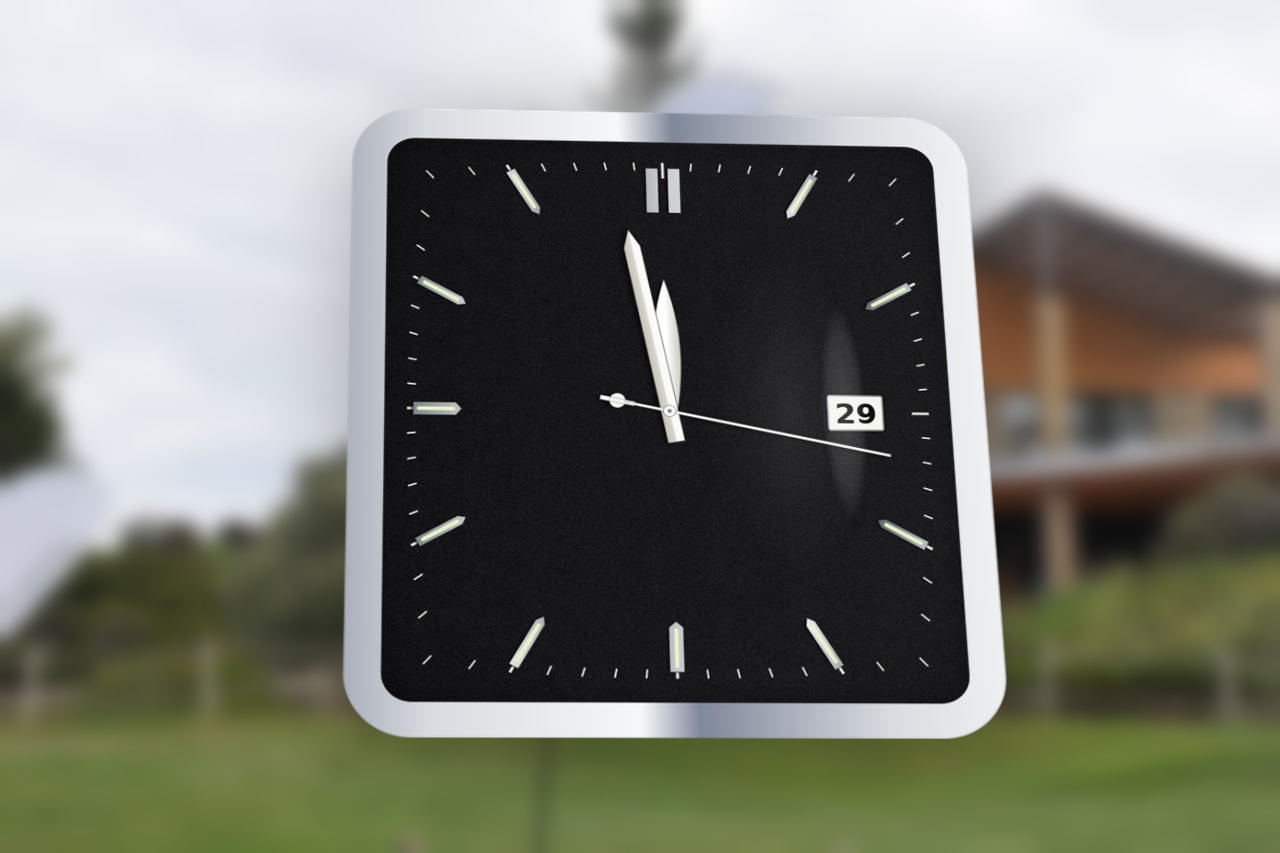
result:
{"hour": 11, "minute": 58, "second": 17}
